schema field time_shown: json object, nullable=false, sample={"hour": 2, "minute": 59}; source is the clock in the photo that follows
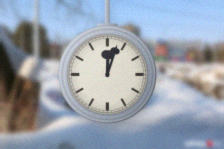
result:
{"hour": 12, "minute": 3}
